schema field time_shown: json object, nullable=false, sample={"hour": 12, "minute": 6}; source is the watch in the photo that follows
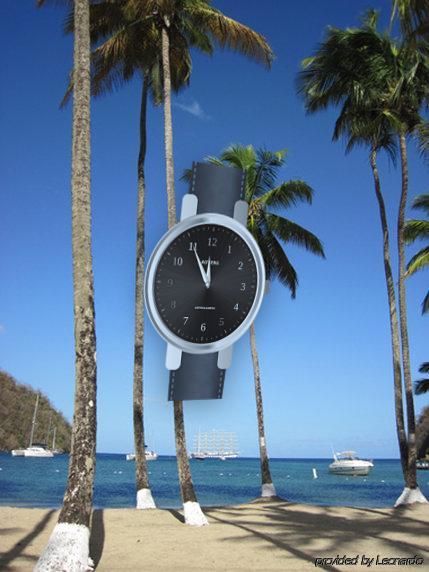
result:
{"hour": 11, "minute": 55}
